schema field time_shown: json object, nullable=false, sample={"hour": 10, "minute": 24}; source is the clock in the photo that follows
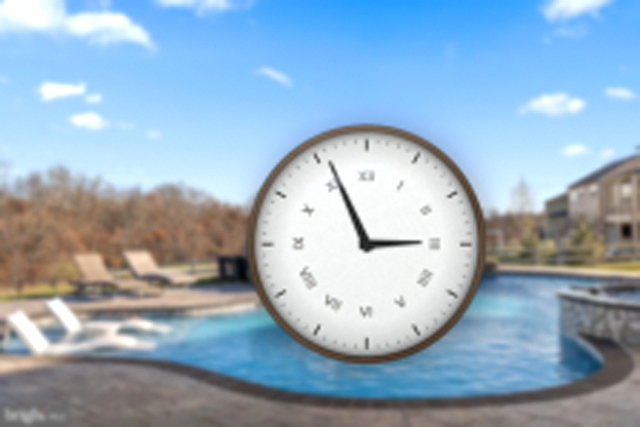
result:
{"hour": 2, "minute": 56}
